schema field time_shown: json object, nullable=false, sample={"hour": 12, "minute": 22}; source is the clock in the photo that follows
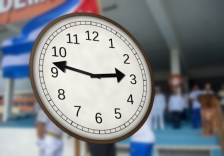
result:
{"hour": 2, "minute": 47}
